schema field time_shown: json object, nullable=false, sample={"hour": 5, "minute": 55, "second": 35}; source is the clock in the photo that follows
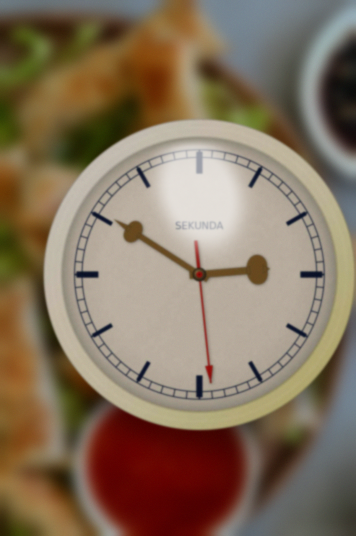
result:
{"hour": 2, "minute": 50, "second": 29}
